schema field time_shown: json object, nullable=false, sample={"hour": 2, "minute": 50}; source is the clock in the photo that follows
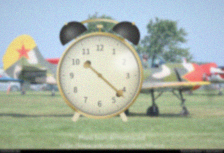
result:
{"hour": 10, "minute": 22}
